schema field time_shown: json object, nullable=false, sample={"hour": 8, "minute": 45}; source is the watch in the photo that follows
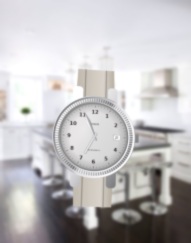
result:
{"hour": 6, "minute": 56}
